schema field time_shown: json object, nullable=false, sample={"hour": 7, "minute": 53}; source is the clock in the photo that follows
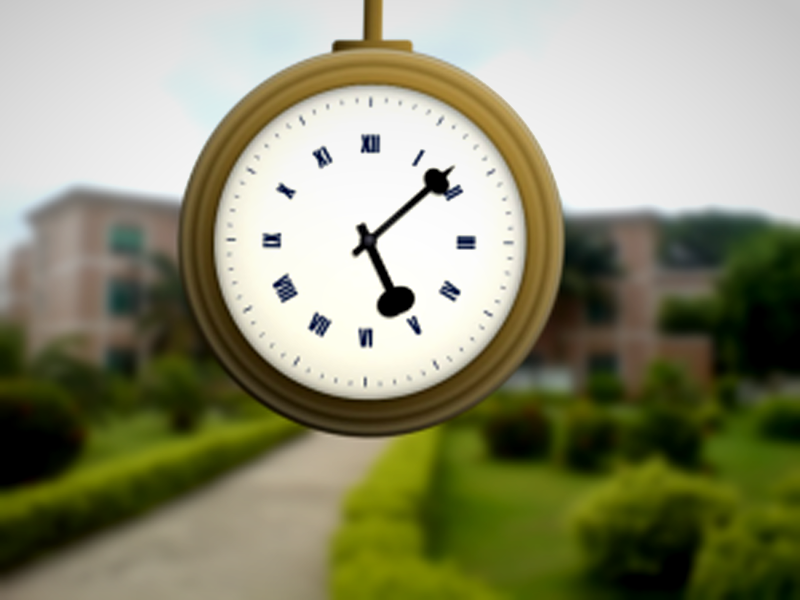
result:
{"hour": 5, "minute": 8}
